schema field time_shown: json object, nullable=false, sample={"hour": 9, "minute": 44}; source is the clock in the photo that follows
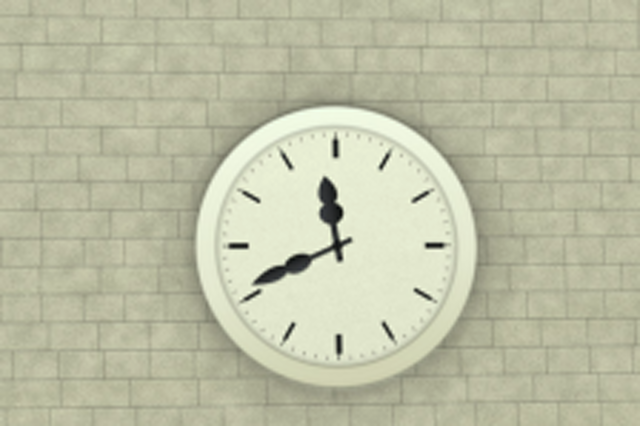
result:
{"hour": 11, "minute": 41}
